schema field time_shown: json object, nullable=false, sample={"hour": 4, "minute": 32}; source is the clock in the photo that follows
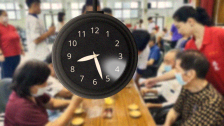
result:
{"hour": 8, "minute": 27}
